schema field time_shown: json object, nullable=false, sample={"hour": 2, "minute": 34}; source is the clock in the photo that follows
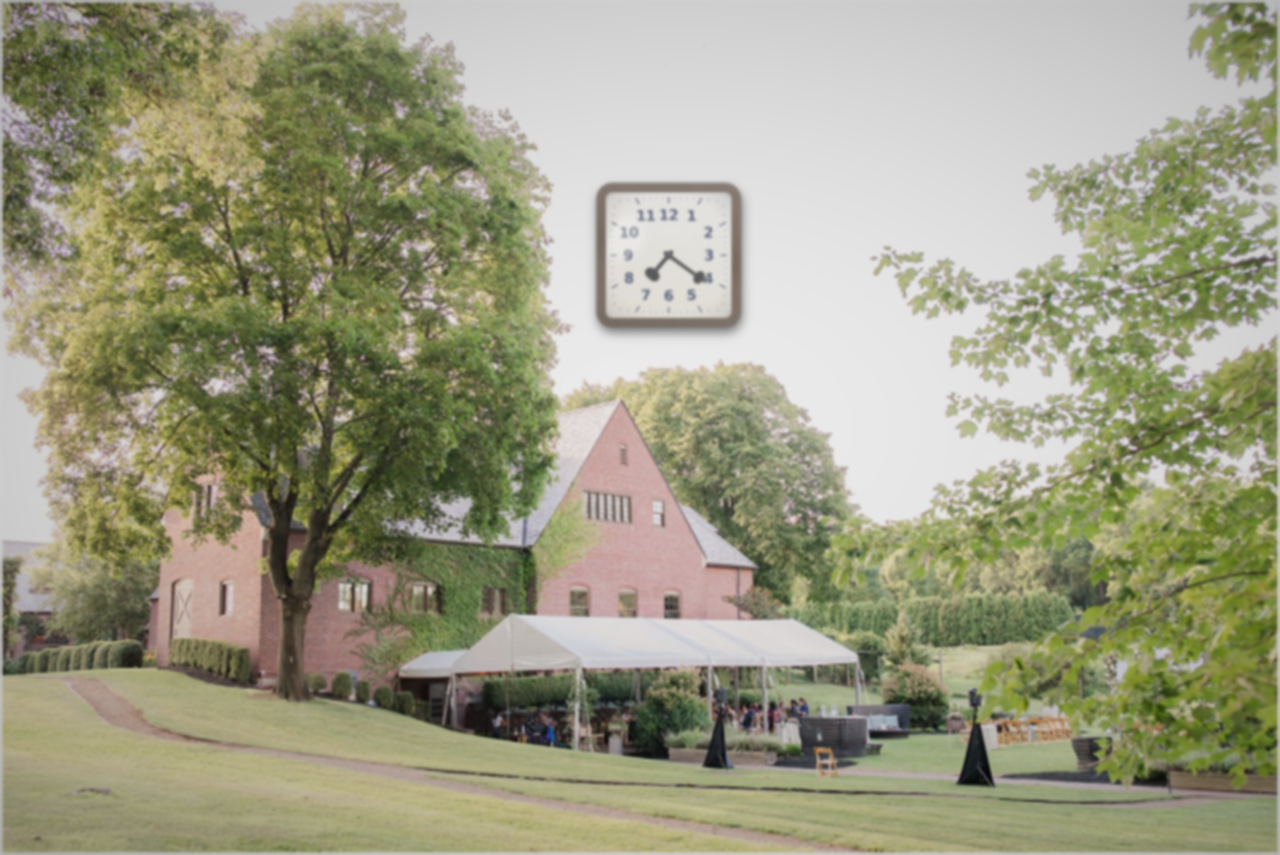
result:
{"hour": 7, "minute": 21}
